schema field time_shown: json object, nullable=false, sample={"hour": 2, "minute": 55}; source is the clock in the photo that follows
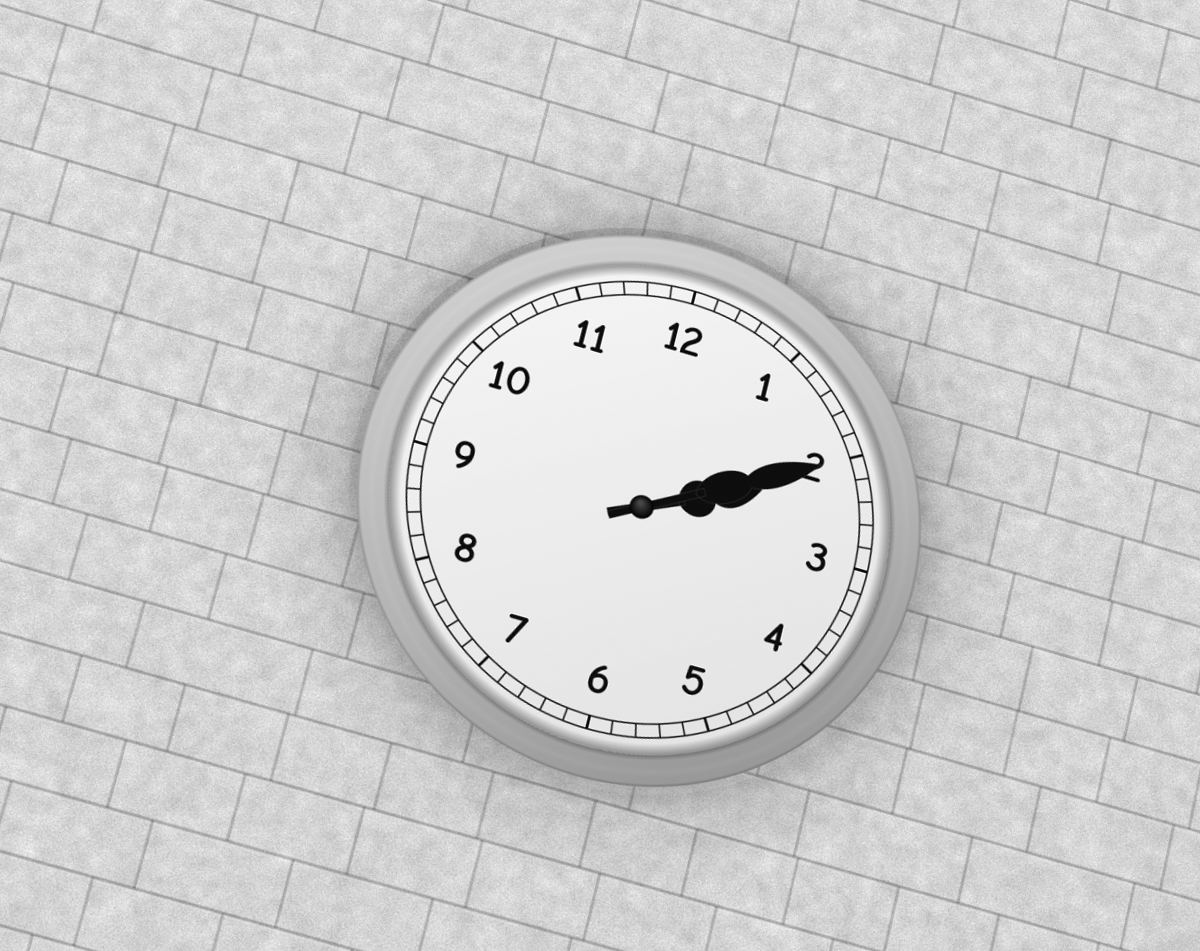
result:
{"hour": 2, "minute": 10}
